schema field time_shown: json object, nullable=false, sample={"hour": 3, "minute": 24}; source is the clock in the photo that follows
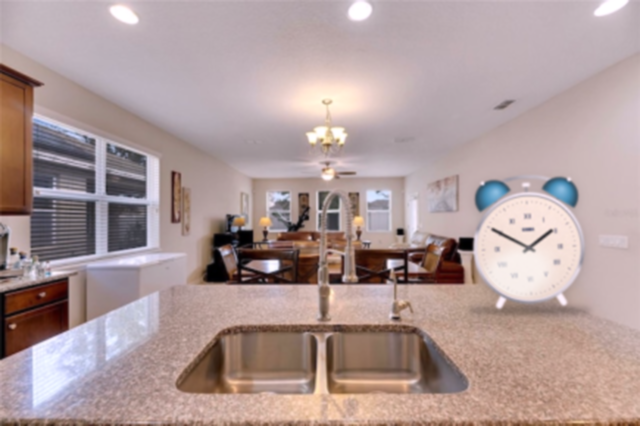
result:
{"hour": 1, "minute": 50}
